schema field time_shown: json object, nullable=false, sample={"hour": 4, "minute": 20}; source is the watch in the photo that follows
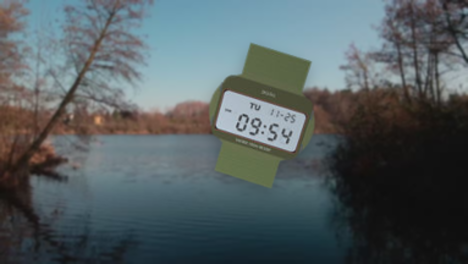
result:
{"hour": 9, "minute": 54}
